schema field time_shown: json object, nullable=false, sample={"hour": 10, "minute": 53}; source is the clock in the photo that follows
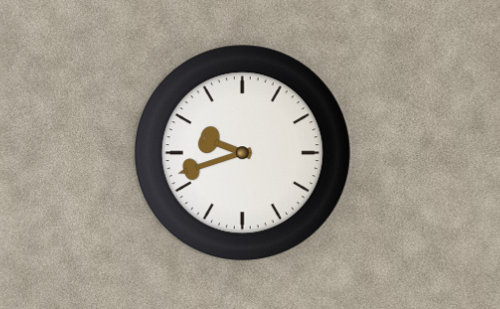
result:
{"hour": 9, "minute": 42}
